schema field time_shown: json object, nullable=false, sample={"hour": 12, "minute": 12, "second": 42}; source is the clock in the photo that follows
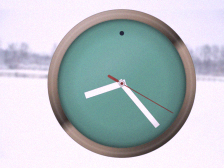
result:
{"hour": 8, "minute": 23, "second": 20}
